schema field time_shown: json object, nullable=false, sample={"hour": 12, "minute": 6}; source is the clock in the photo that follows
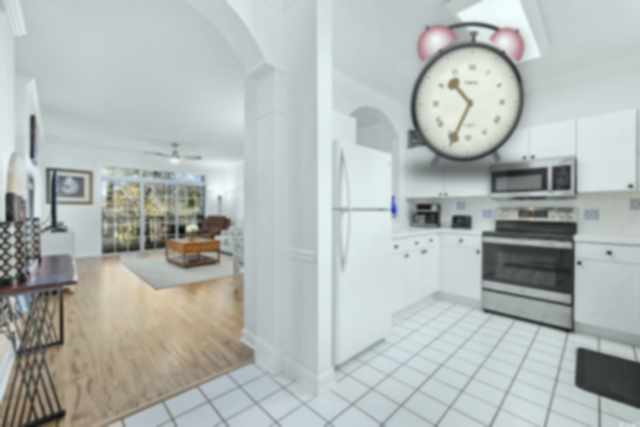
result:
{"hour": 10, "minute": 34}
